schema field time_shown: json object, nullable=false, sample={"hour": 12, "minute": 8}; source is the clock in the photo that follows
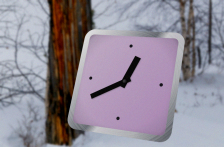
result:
{"hour": 12, "minute": 40}
